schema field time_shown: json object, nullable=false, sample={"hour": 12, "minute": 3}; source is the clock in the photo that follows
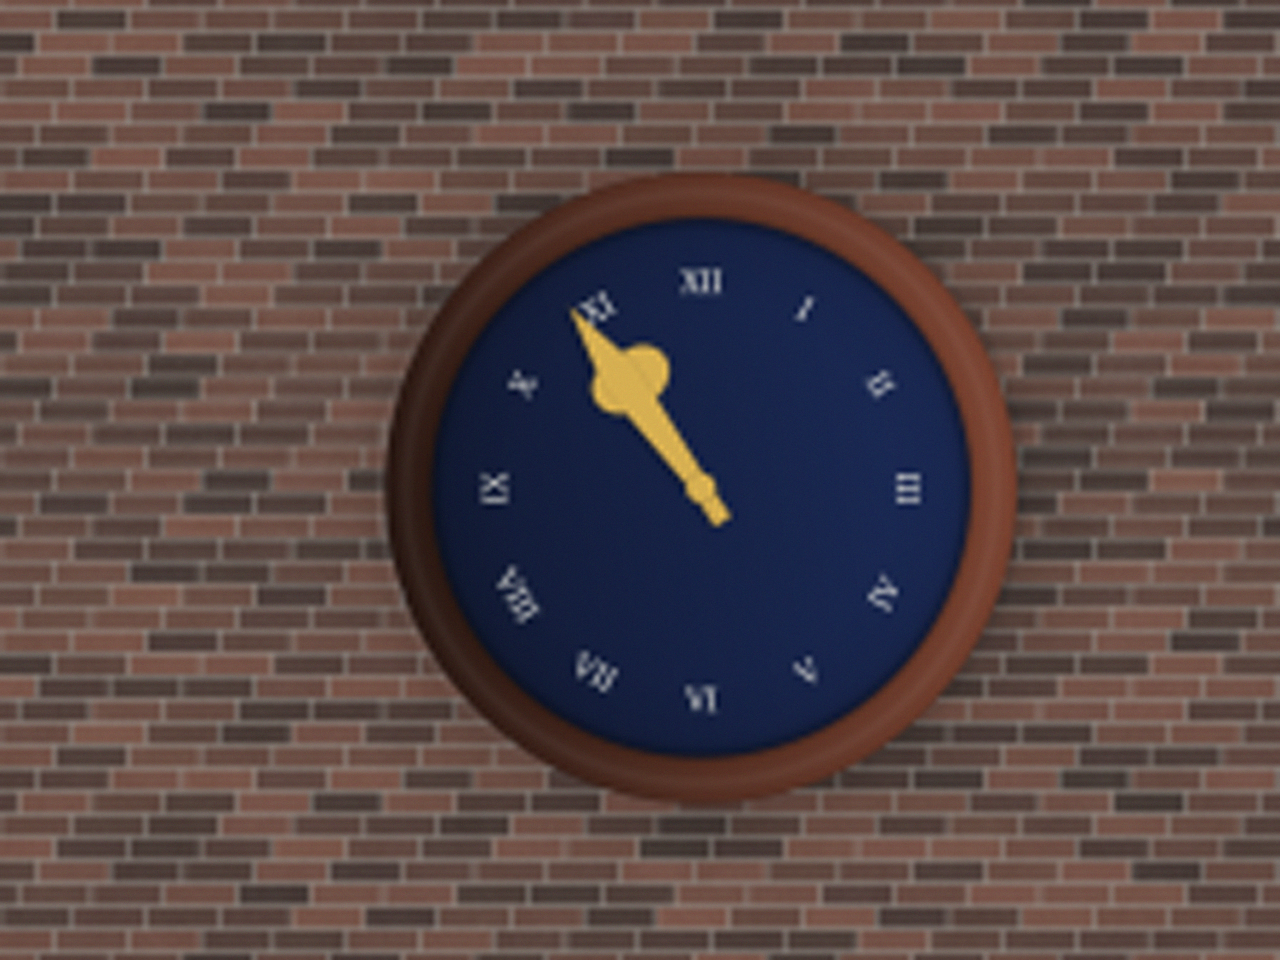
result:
{"hour": 10, "minute": 54}
